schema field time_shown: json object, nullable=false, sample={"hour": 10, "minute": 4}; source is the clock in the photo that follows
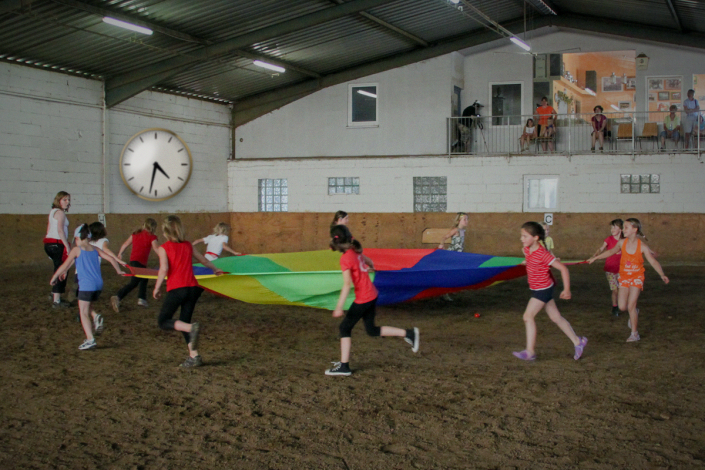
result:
{"hour": 4, "minute": 32}
